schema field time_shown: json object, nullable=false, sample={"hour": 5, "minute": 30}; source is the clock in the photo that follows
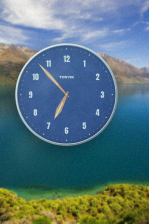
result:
{"hour": 6, "minute": 53}
